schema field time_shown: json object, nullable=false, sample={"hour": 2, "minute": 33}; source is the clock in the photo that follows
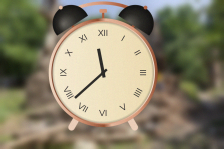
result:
{"hour": 11, "minute": 38}
